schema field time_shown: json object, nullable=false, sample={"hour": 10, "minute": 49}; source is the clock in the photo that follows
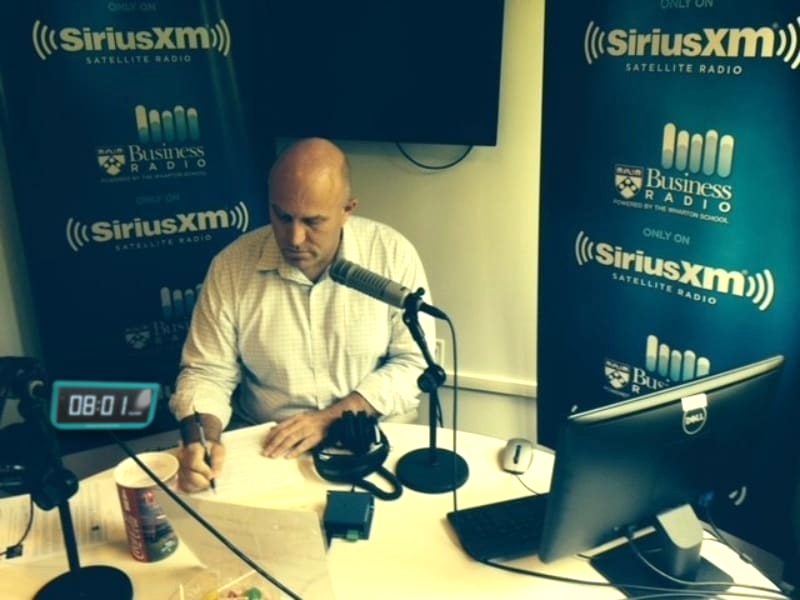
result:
{"hour": 8, "minute": 1}
